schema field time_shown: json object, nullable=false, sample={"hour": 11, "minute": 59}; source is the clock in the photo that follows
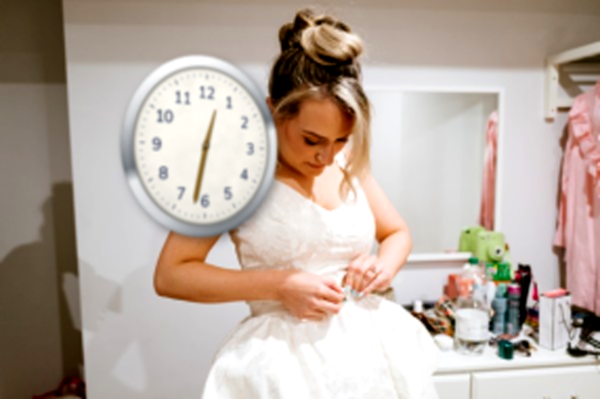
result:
{"hour": 12, "minute": 32}
